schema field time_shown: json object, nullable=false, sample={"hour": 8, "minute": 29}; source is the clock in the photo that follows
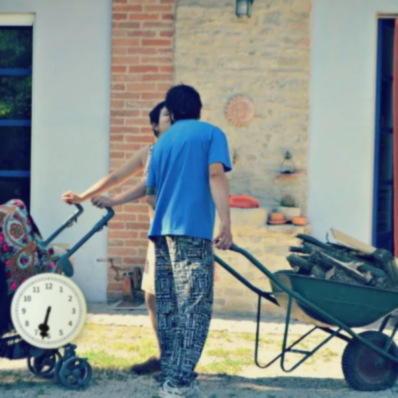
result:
{"hour": 6, "minute": 32}
